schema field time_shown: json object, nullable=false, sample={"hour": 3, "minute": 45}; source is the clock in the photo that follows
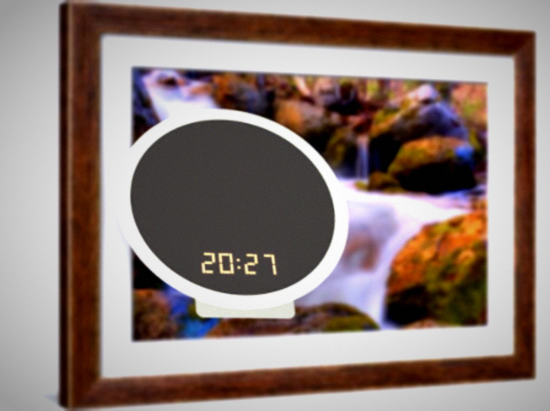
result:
{"hour": 20, "minute": 27}
